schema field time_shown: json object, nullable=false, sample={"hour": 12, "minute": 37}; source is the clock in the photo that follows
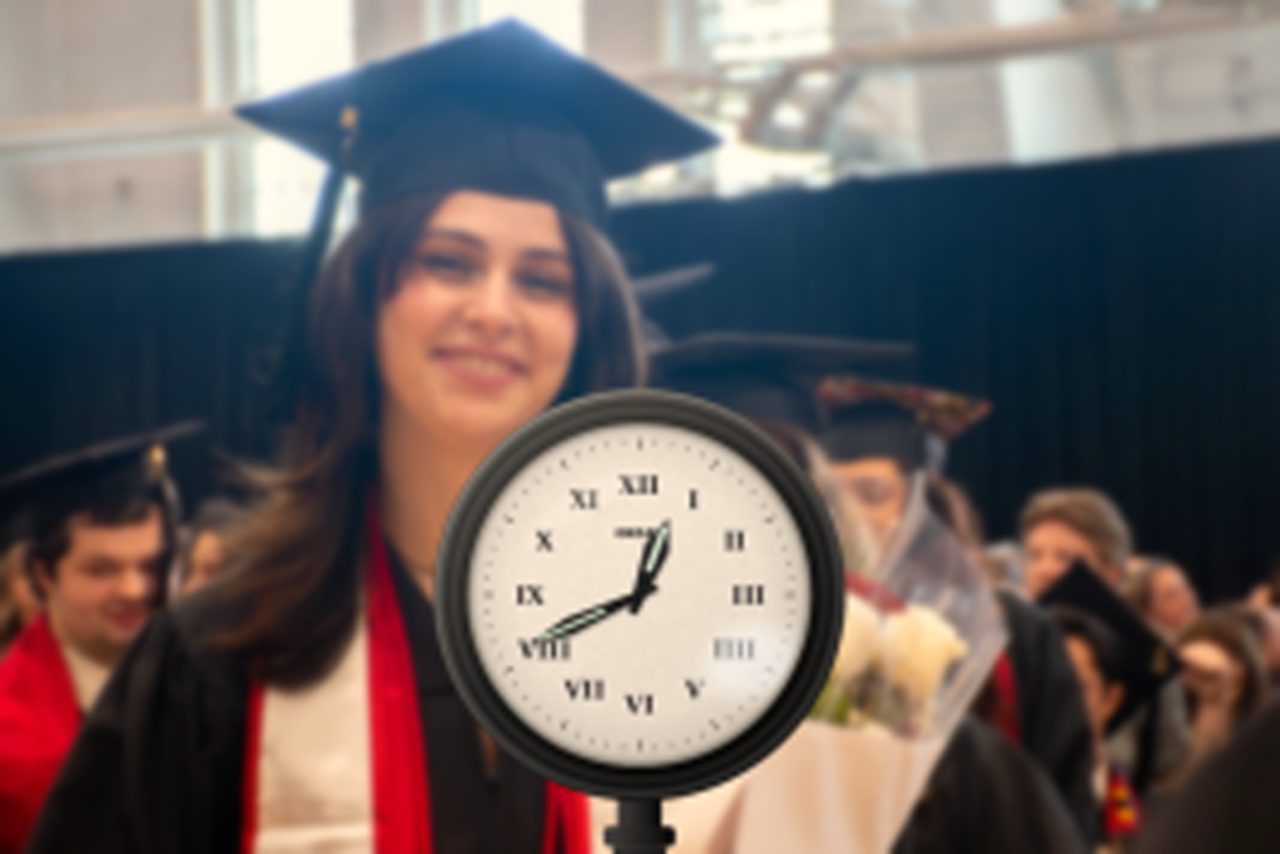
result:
{"hour": 12, "minute": 41}
